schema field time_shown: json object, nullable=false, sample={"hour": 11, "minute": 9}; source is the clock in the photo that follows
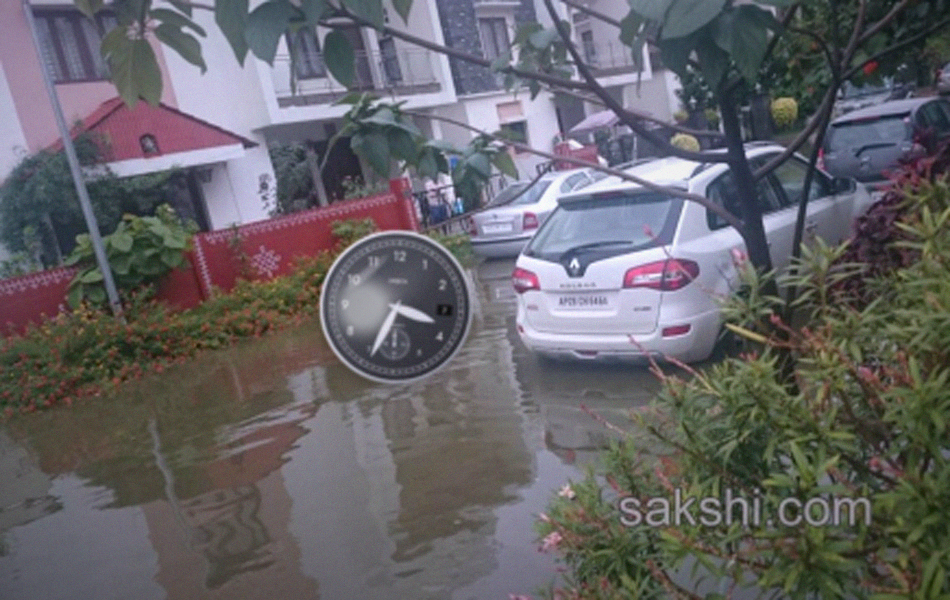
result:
{"hour": 3, "minute": 34}
